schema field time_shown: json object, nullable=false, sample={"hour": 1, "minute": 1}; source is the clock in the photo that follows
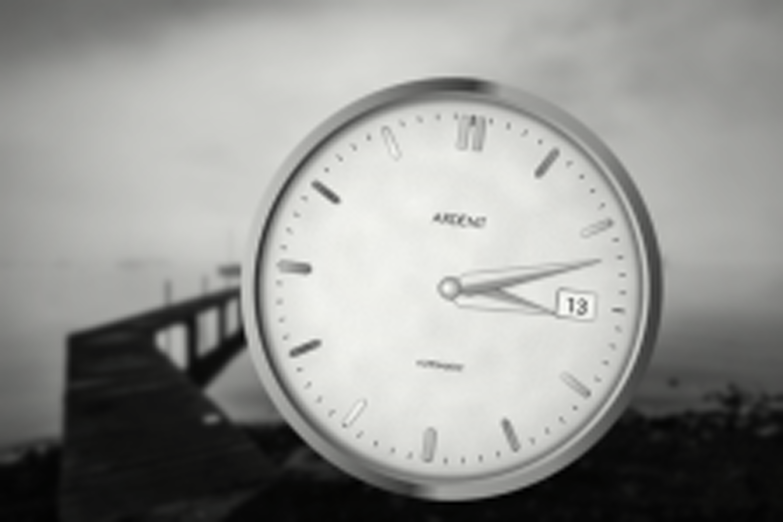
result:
{"hour": 3, "minute": 12}
